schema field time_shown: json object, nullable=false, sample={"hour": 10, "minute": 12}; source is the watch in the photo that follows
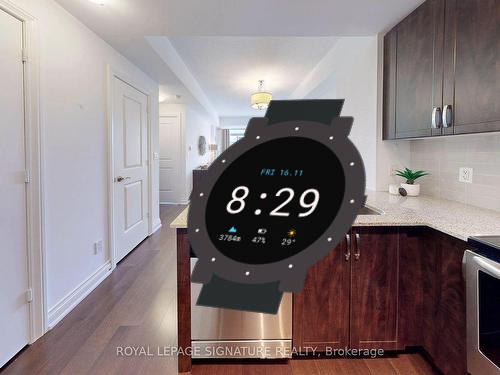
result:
{"hour": 8, "minute": 29}
